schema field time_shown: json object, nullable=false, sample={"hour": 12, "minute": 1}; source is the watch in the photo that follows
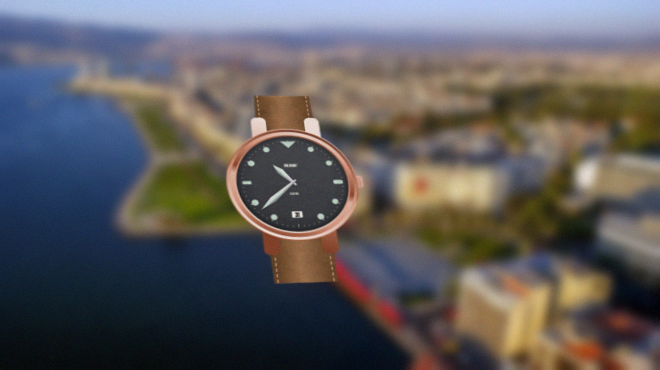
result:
{"hour": 10, "minute": 38}
